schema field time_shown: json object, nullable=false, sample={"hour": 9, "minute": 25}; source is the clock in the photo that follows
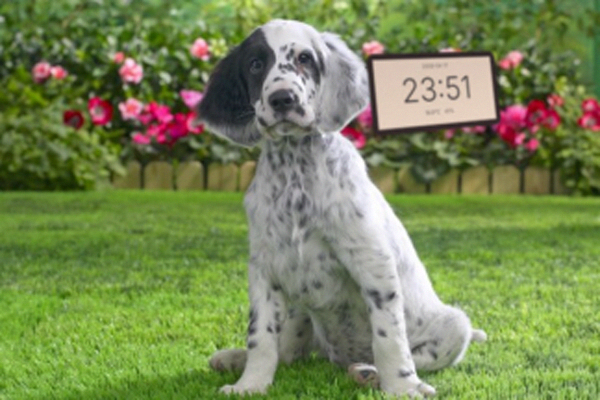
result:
{"hour": 23, "minute": 51}
